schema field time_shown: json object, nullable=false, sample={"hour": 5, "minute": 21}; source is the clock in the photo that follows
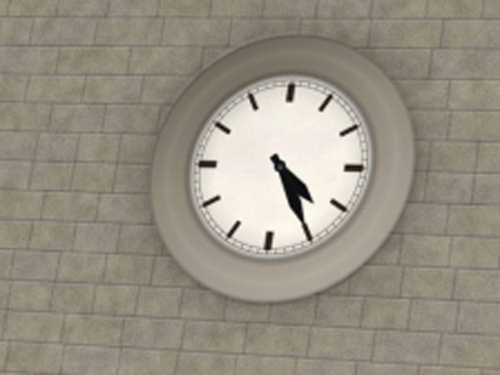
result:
{"hour": 4, "minute": 25}
